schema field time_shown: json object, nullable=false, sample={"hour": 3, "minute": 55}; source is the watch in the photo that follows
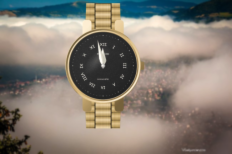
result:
{"hour": 11, "minute": 58}
